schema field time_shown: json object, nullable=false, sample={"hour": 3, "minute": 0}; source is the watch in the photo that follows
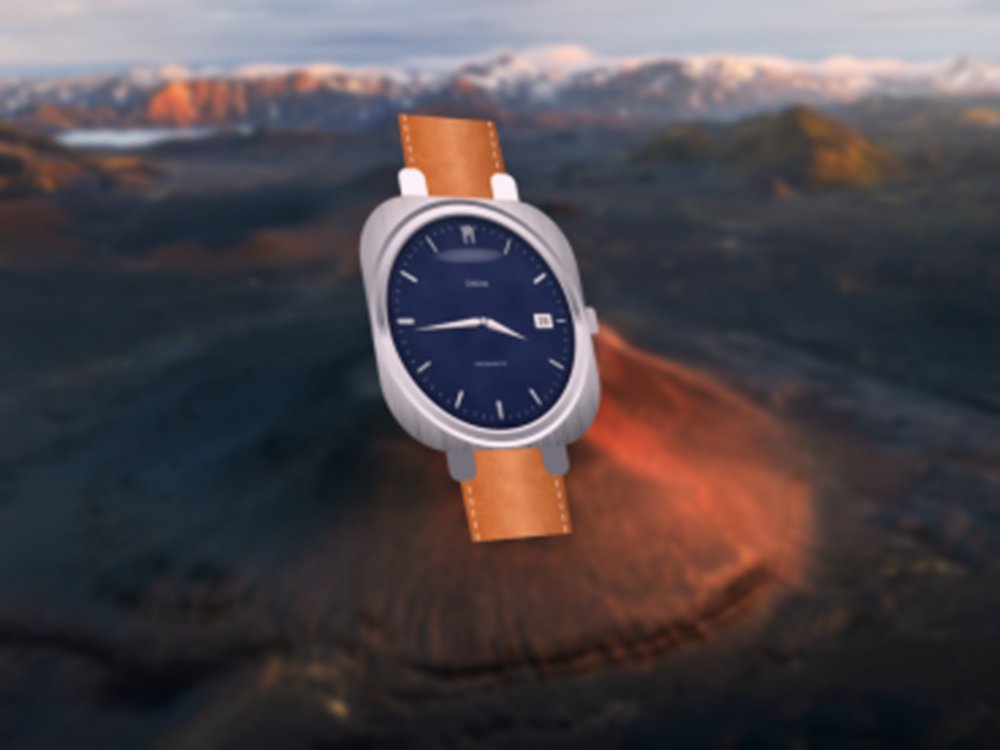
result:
{"hour": 3, "minute": 44}
